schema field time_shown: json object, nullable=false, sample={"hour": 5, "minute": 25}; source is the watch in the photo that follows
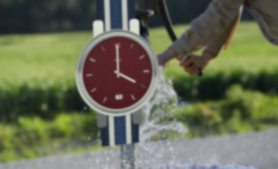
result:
{"hour": 4, "minute": 0}
